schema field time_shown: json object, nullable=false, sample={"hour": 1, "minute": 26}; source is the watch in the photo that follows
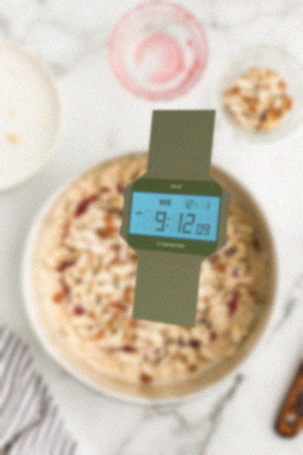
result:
{"hour": 9, "minute": 12}
